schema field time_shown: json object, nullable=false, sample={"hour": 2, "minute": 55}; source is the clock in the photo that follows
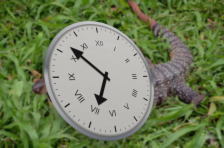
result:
{"hour": 6, "minute": 52}
